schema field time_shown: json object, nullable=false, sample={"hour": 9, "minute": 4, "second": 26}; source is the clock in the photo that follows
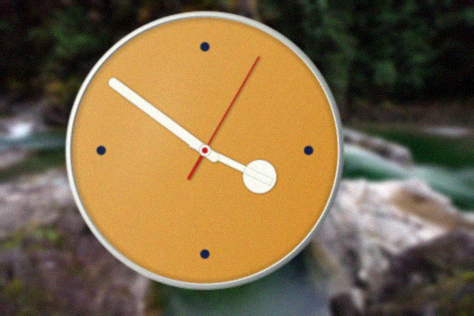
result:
{"hour": 3, "minute": 51, "second": 5}
